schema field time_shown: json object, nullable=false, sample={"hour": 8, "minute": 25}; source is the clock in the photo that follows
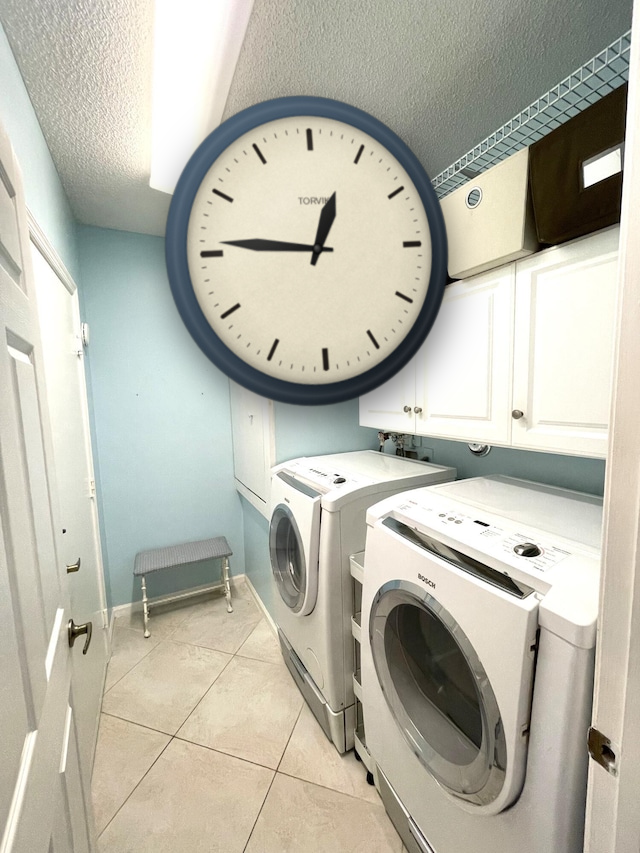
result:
{"hour": 12, "minute": 46}
